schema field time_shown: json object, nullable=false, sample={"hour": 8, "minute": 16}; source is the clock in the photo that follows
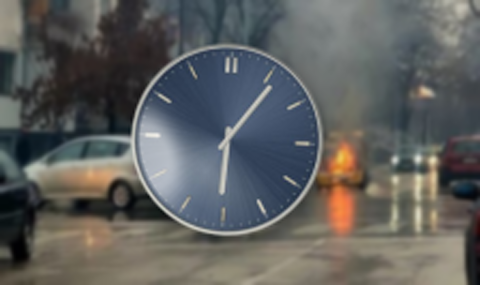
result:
{"hour": 6, "minute": 6}
